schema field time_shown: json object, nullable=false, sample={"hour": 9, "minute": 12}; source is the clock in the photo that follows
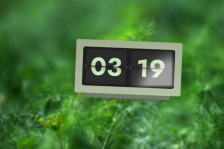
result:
{"hour": 3, "minute": 19}
